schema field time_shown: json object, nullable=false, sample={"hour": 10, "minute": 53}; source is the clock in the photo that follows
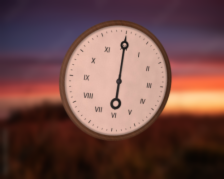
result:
{"hour": 6, "minute": 0}
